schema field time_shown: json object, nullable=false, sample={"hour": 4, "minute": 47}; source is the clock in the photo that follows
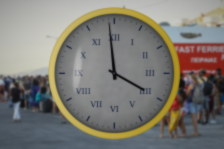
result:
{"hour": 3, "minute": 59}
